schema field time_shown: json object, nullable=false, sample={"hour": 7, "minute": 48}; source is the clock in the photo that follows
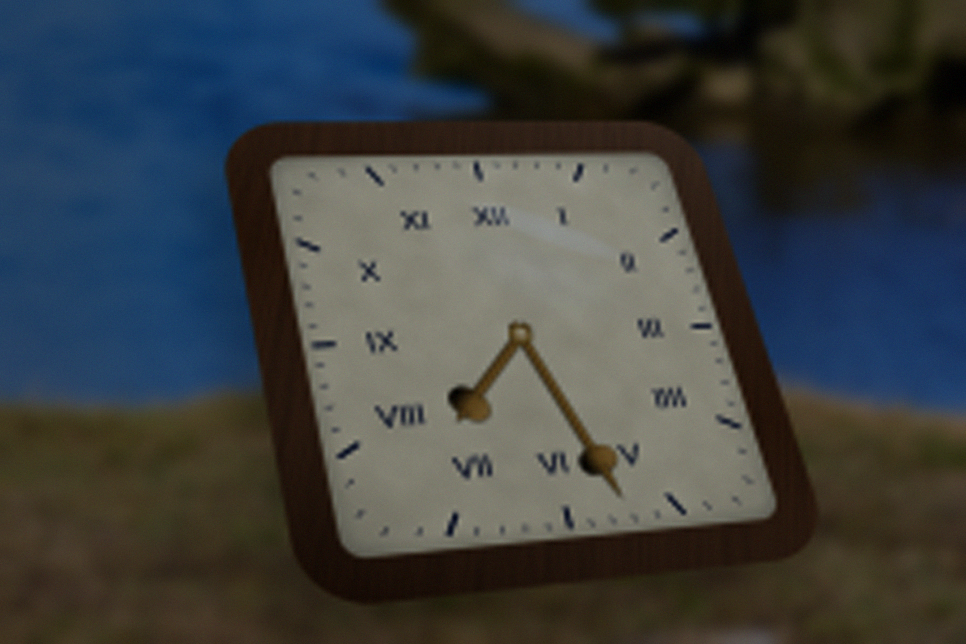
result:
{"hour": 7, "minute": 27}
